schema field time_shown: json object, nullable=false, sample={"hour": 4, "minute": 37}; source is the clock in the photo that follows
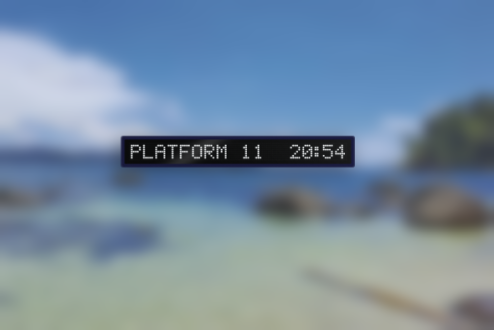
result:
{"hour": 20, "minute": 54}
